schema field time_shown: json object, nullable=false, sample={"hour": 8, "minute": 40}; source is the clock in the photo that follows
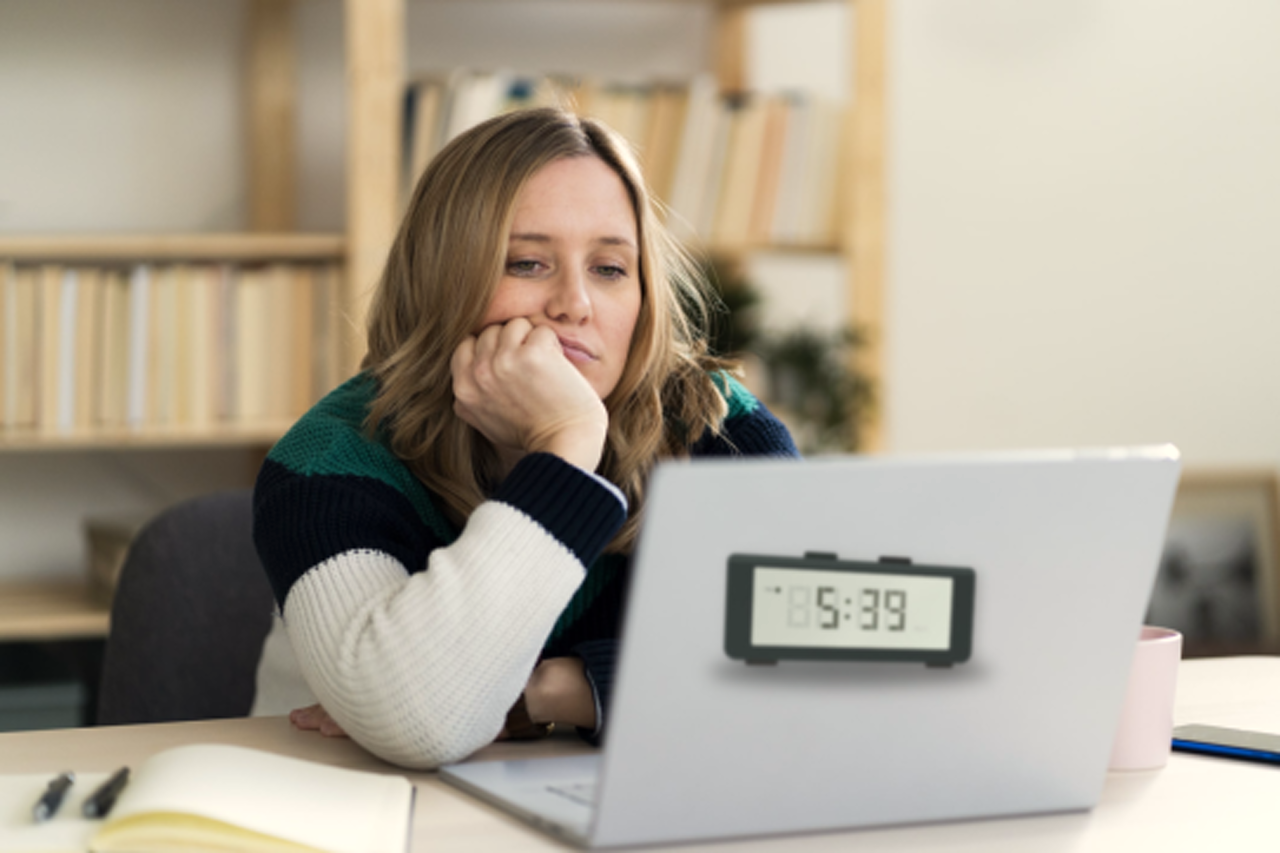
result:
{"hour": 5, "minute": 39}
